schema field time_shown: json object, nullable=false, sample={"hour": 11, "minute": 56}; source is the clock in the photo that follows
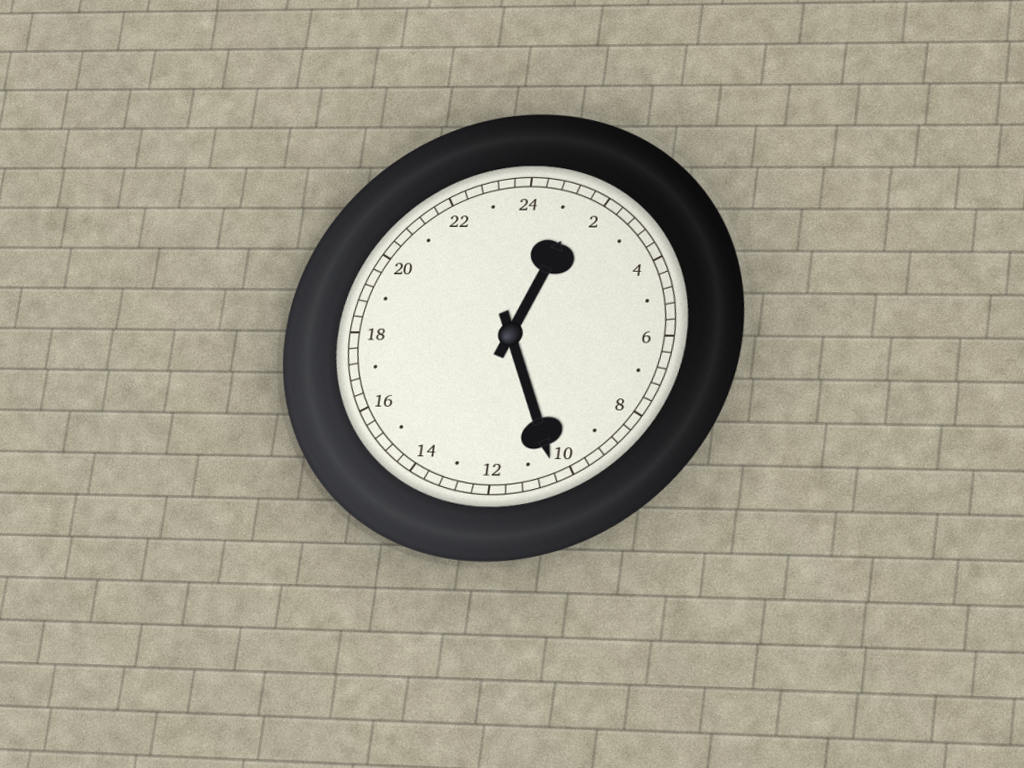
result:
{"hour": 1, "minute": 26}
